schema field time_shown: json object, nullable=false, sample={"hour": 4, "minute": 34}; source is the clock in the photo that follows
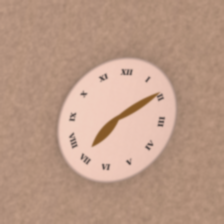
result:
{"hour": 7, "minute": 9}
